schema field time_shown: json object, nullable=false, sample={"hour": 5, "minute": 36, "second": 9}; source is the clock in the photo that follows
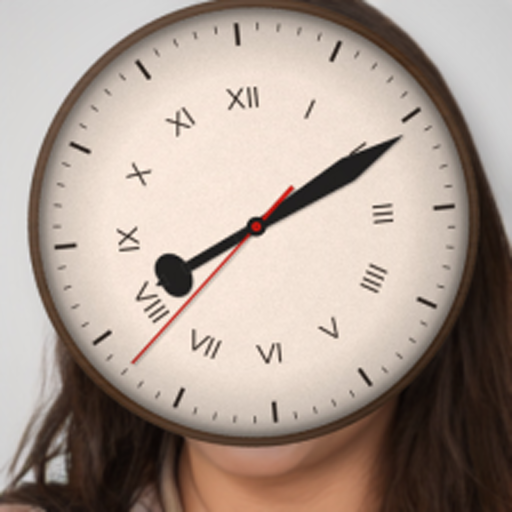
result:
{"hour": 8, "minute": 10, "second": 38}
